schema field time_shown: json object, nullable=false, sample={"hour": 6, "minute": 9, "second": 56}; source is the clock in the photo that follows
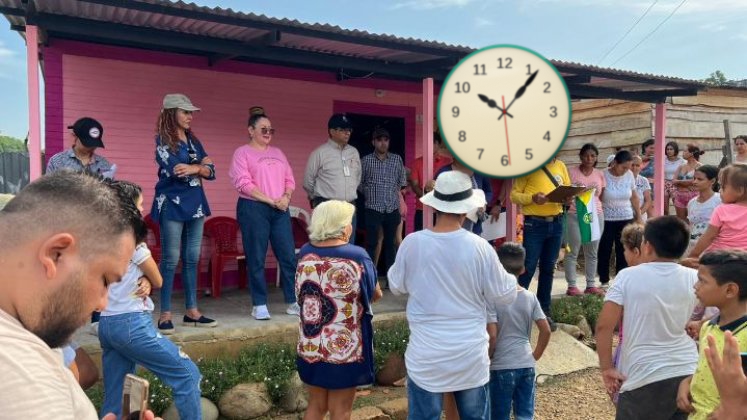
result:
{"hour": 10, "minute": 6, "second": 29}
